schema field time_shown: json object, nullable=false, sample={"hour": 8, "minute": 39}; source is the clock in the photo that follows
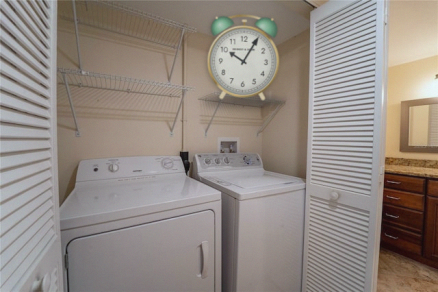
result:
{"hour": 10, "minute": 5}
